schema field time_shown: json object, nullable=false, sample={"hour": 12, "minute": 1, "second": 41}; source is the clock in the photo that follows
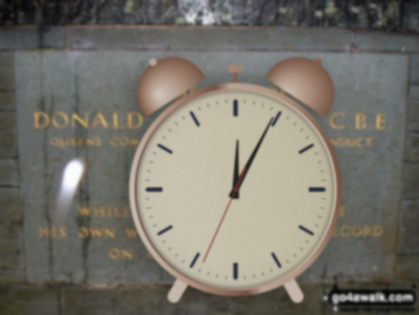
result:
{"hour": 12, "minute": 4, "second": 34}
